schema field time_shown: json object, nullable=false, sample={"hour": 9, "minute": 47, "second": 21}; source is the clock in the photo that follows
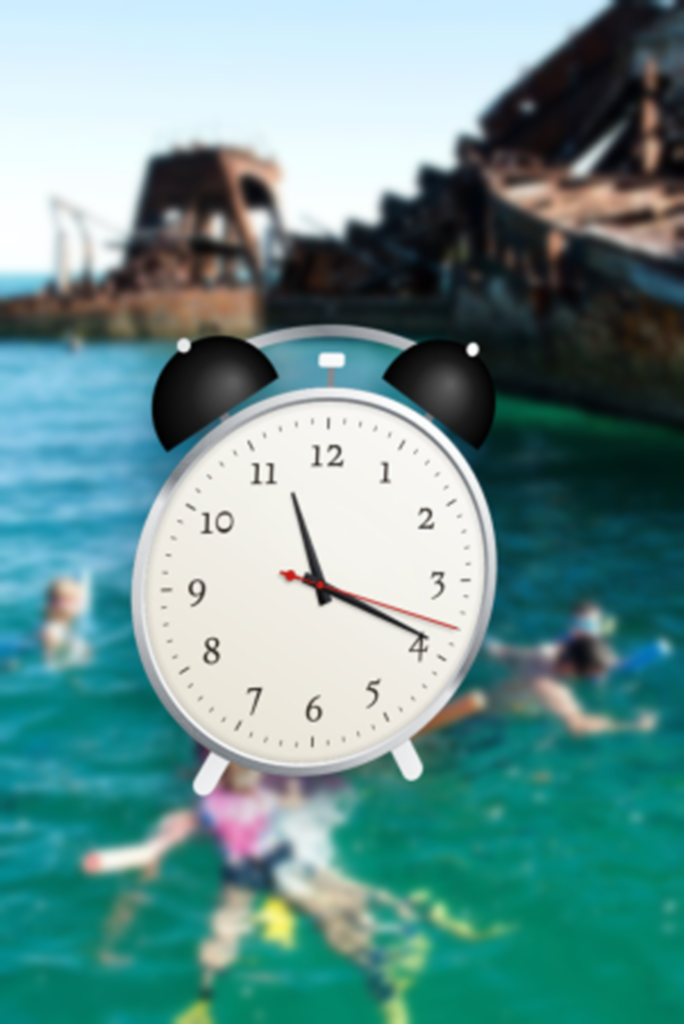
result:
{"hour": 11, "minute": 19, "second": 18}
